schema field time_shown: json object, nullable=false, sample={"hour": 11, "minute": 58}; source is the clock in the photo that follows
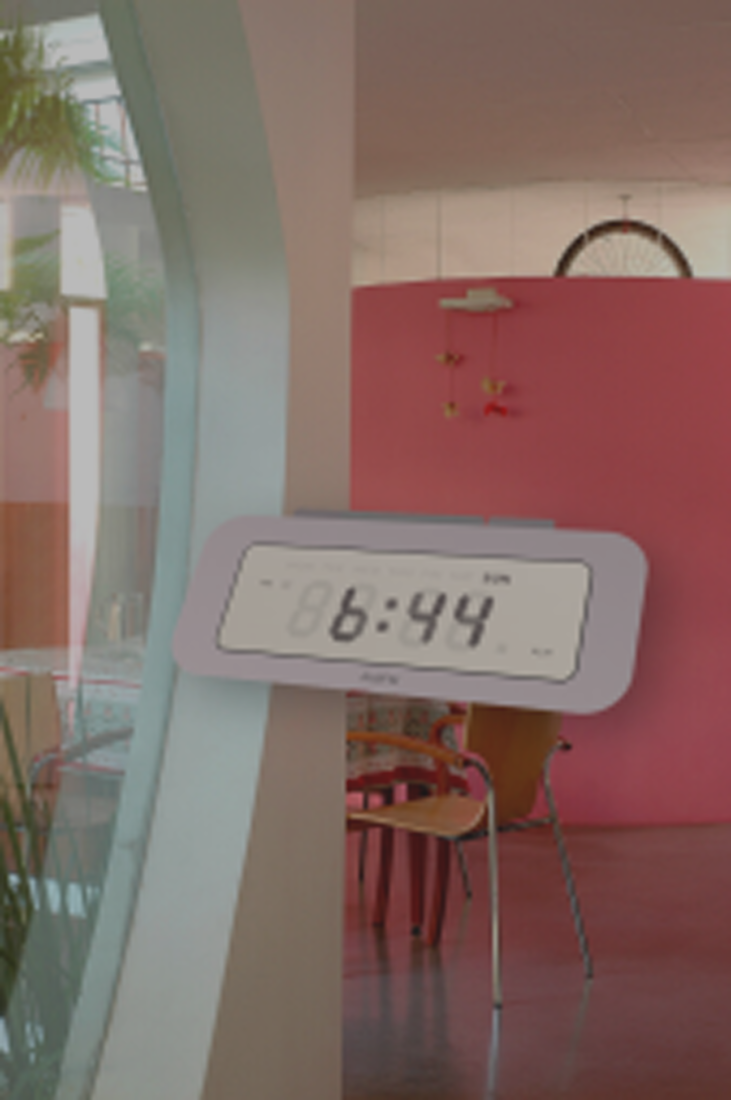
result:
{"hour": 6, "minute": 44}
